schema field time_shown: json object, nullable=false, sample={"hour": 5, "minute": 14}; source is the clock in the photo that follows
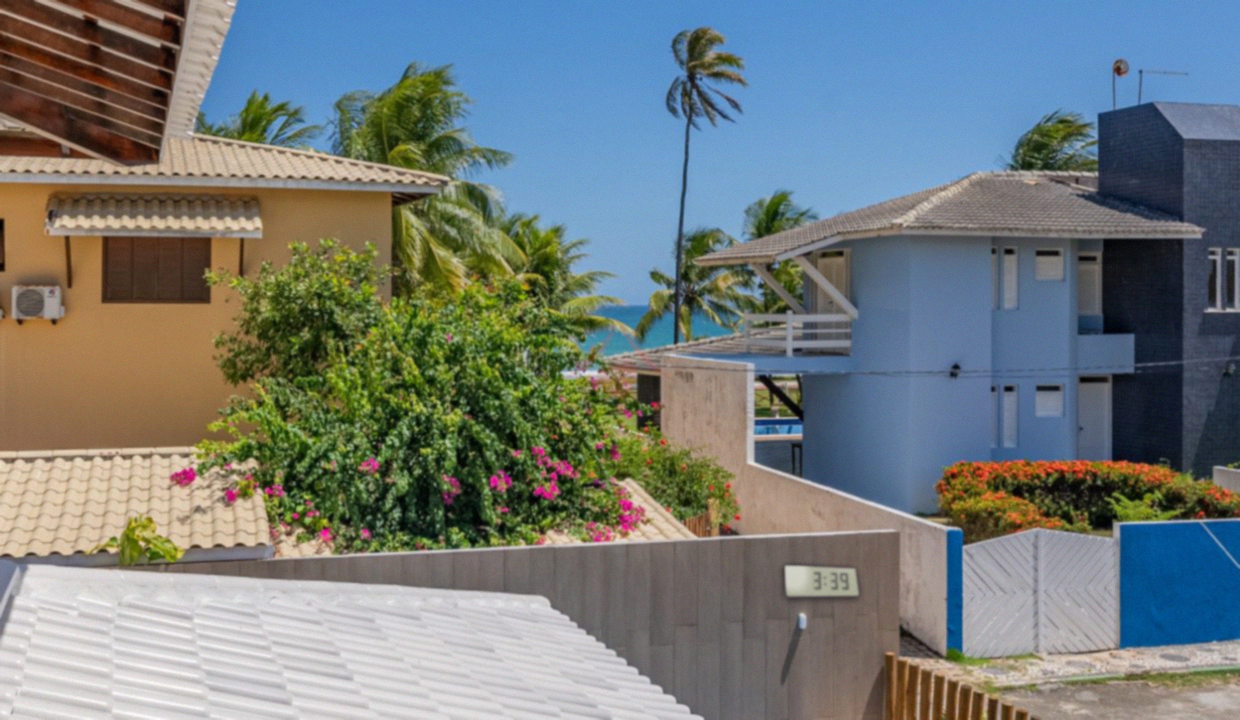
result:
{"hour": 3, "minute": 39}
